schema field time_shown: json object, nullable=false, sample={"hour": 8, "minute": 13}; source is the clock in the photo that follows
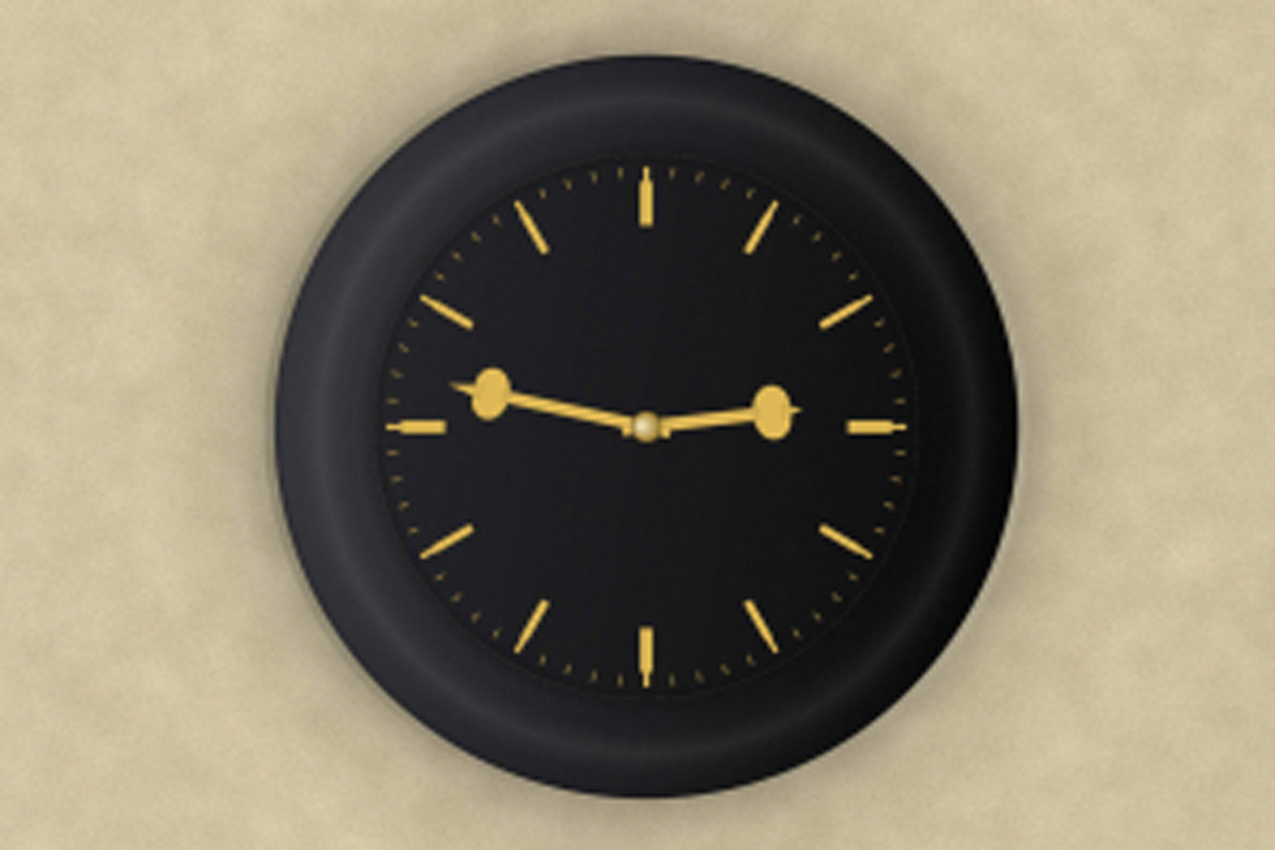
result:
{"hour": 2, "minute": 47}
